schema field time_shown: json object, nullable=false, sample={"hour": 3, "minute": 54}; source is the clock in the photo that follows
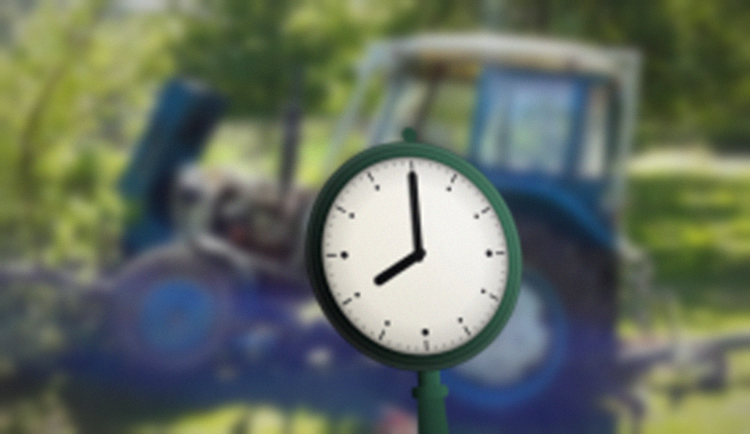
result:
{"hour": 8, "minute": 0}
